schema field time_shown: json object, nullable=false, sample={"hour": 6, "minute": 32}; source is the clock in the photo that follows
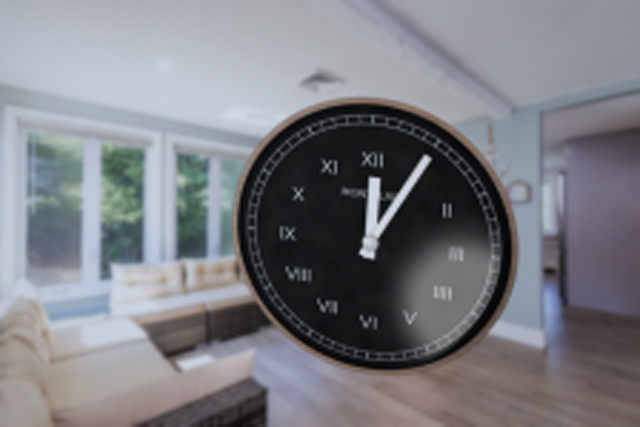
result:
{"hour": 12, "minute": 5}
